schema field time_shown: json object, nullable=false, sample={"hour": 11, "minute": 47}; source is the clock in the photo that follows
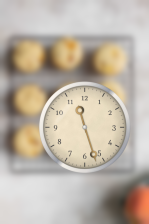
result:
{"hour": 11, "minute": 27}
